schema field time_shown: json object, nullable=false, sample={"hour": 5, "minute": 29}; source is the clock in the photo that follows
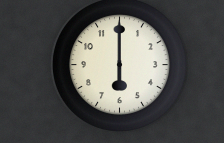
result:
{"hour": 6, "minute": 0}
